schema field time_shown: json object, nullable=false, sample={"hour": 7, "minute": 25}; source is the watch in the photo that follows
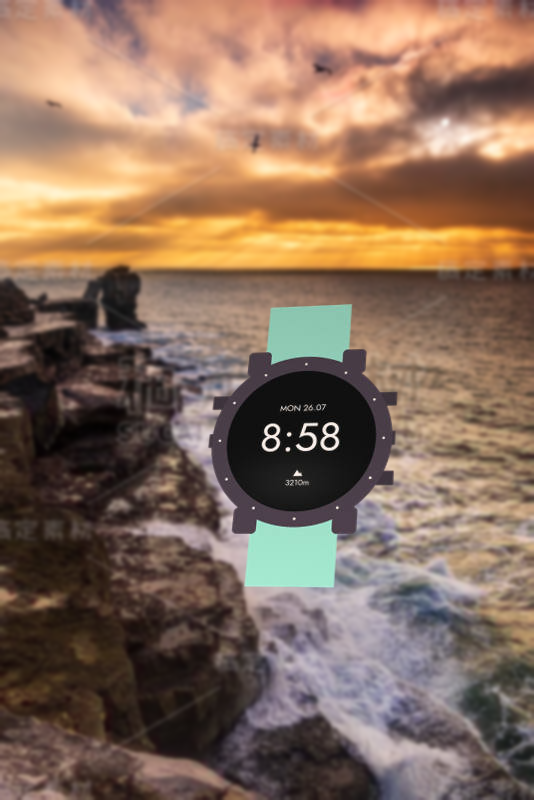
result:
{"hour": 8, "minute": 58}
